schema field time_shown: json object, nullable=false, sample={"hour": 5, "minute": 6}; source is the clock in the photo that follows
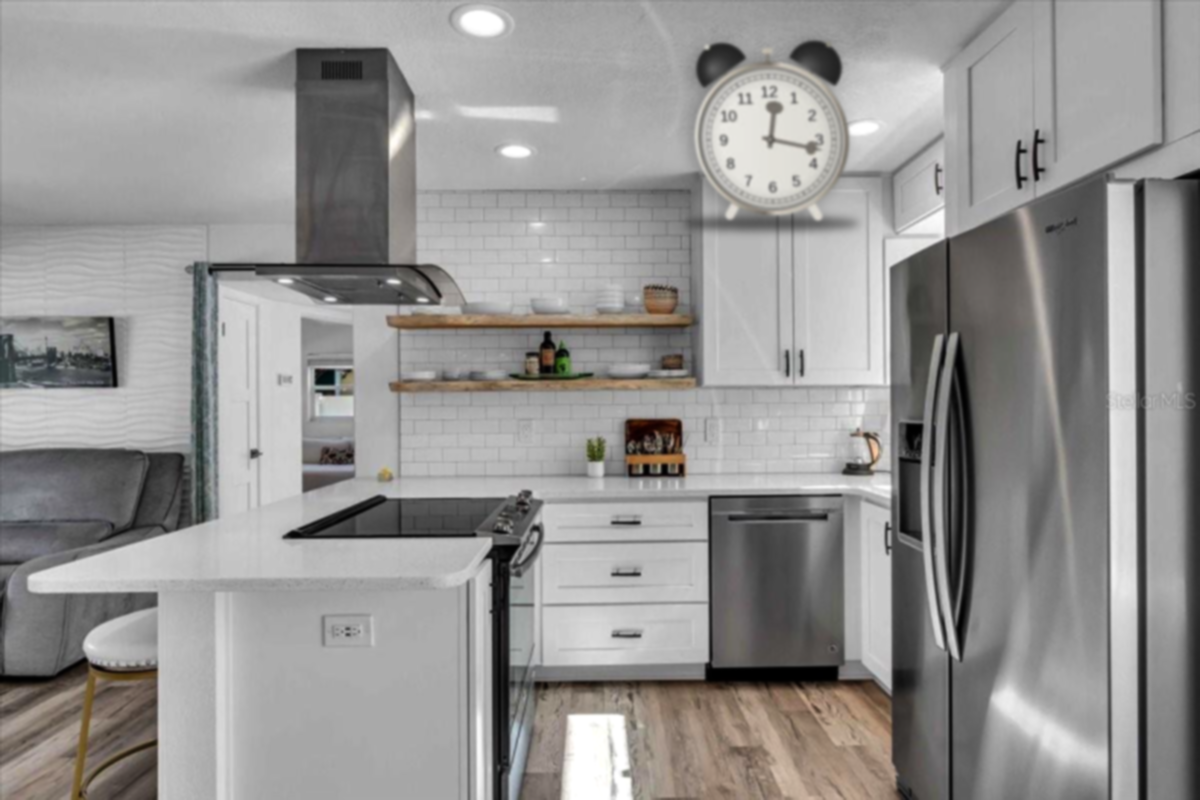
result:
{"hour": 12, "minute": 17}
